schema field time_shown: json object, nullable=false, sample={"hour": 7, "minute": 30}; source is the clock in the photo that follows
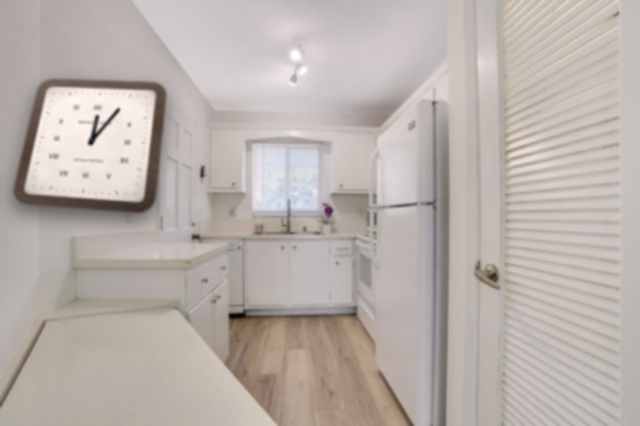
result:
{"hour": 12, "minute": 5}
